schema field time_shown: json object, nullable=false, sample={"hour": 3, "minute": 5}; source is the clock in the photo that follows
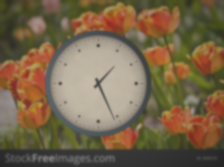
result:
{"hour": 1, "minute": 26}
